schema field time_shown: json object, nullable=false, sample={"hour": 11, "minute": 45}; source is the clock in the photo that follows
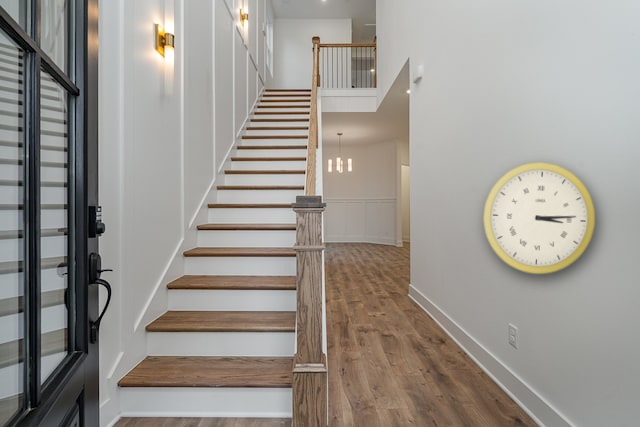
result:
{"hour": 3, "minute": 14}
